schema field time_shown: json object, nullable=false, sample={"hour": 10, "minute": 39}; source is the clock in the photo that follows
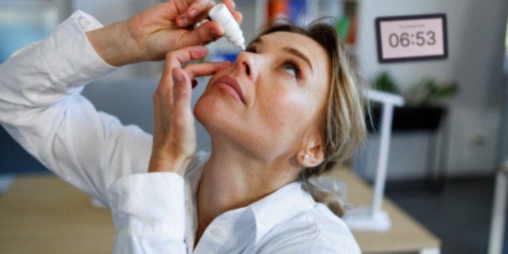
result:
{"hour": 6, "minute": 53}
